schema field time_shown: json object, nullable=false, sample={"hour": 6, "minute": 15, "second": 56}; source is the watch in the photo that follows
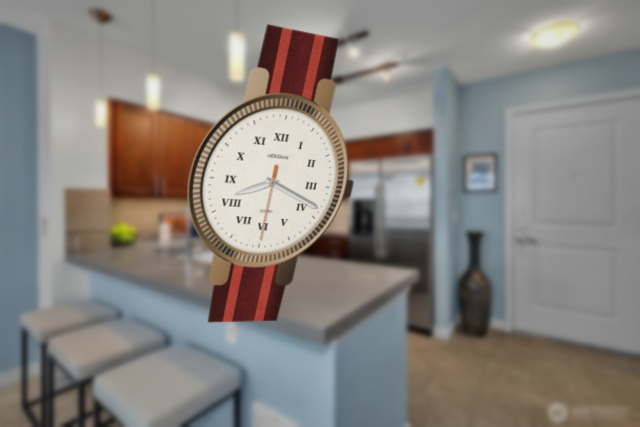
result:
{"hour": 8, "minute": 18, "second": 30}
